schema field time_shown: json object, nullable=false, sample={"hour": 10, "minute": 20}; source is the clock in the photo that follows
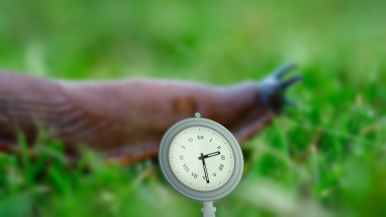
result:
{"hour": 2, "minute": 29}
